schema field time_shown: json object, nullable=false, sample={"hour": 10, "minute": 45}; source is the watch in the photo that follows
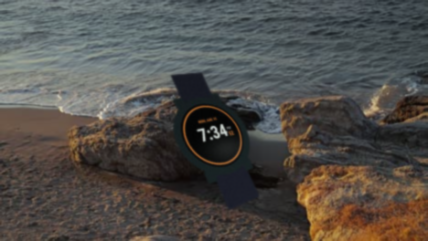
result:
{"hour": 7, "minute": 34}
